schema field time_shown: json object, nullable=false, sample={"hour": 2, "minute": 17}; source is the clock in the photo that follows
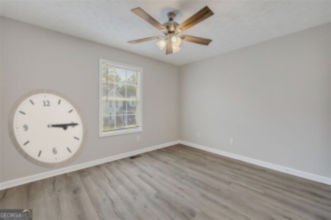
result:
{"hour": 3, "minute": 15}
